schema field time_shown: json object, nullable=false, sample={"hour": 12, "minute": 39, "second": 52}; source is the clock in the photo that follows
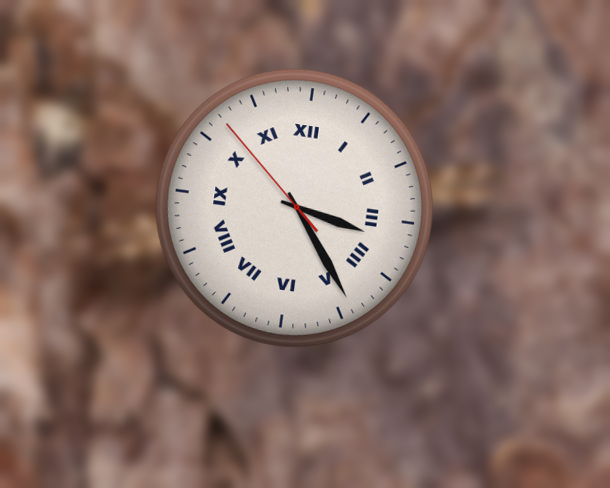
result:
{"hour": 3, "minute": 23, "second": 52}
